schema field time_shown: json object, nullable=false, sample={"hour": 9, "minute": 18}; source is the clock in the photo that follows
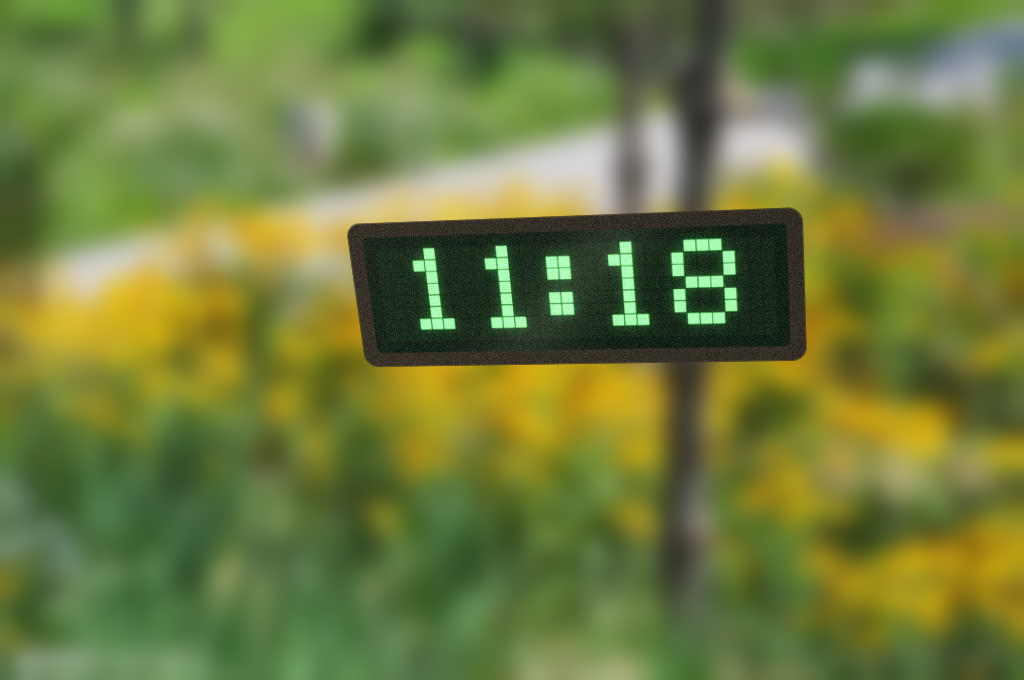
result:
{"hour": 11, "minute": 18}
